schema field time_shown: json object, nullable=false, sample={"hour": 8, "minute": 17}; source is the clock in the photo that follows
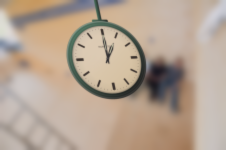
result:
{"hour": 1, "minute": 0}
